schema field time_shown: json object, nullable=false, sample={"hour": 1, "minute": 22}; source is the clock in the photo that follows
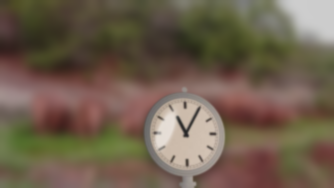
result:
{"hour": 11, "minute": 5}
